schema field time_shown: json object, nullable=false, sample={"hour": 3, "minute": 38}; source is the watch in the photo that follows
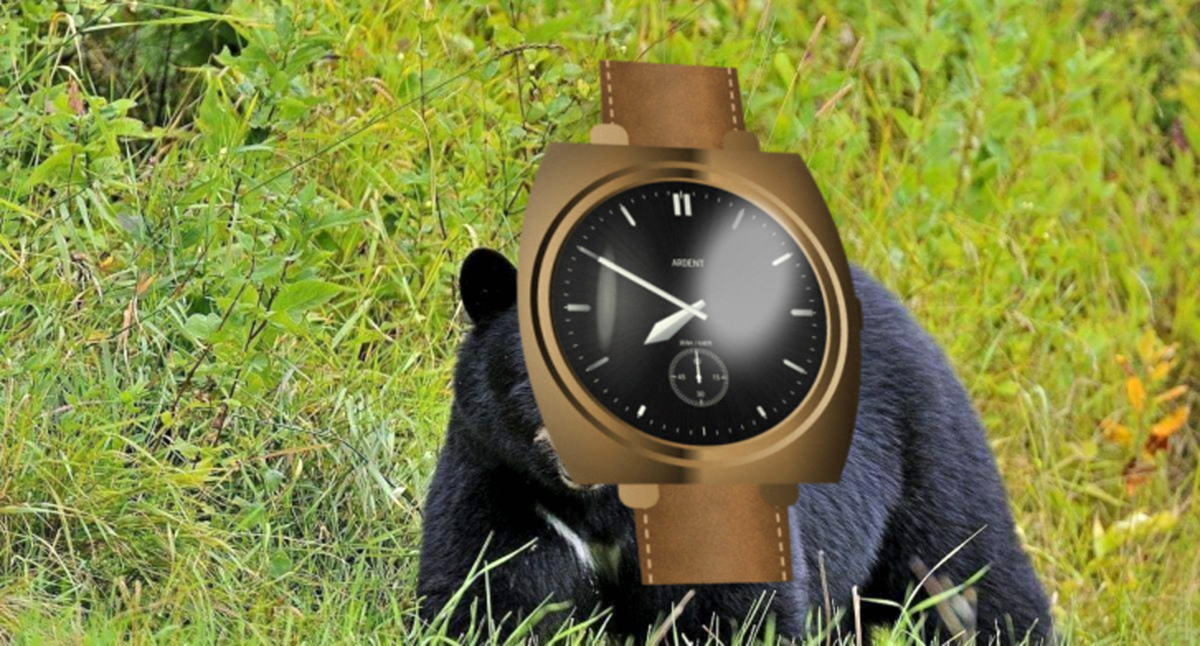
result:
{"hour": 7, "minute": 50}
